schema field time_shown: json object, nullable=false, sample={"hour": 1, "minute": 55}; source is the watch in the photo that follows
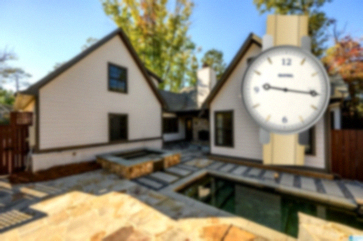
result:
{"hour": 9, "minute": 16}
